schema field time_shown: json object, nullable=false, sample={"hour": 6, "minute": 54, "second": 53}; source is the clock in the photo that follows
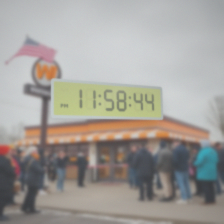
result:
{"hour": 11, "minute": 58, "second": 44}
